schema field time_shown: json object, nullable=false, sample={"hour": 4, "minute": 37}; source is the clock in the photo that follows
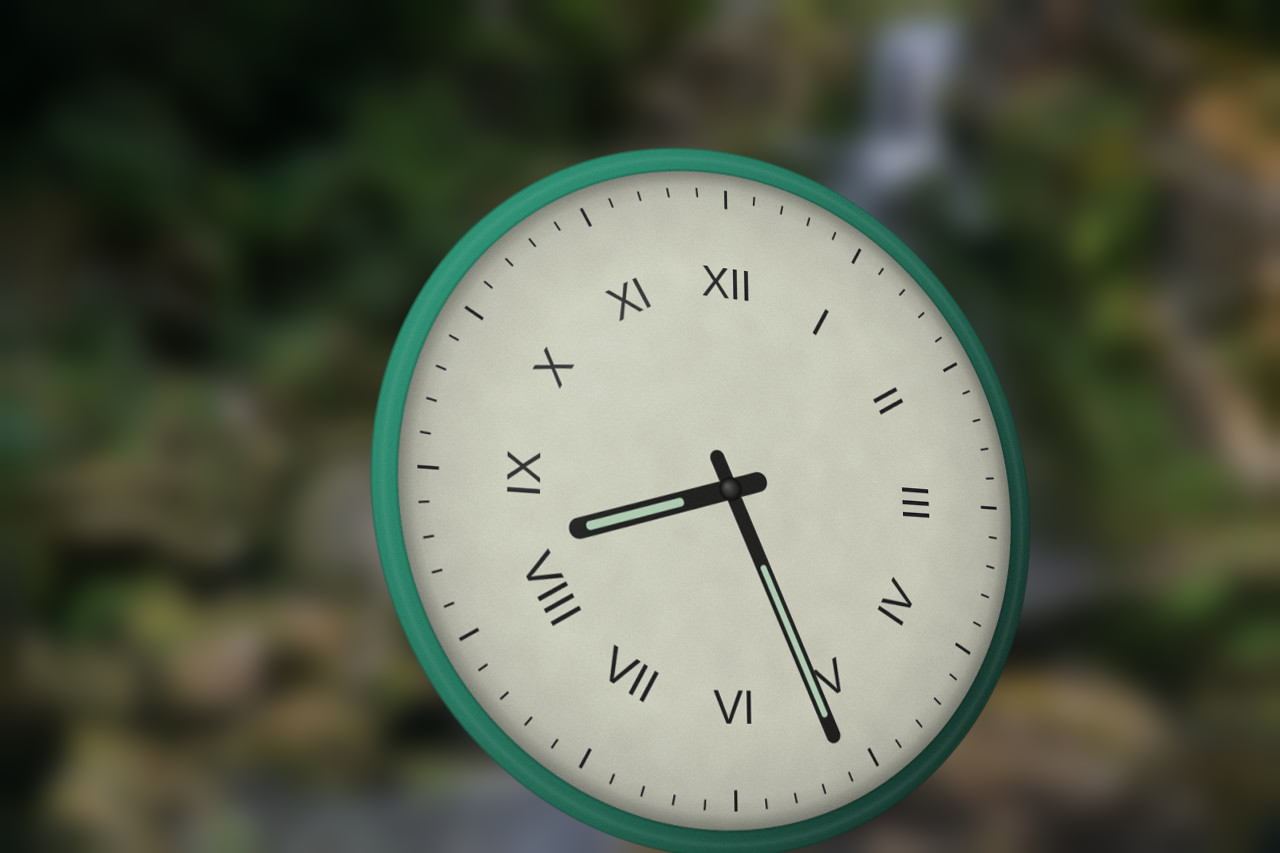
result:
{"hour": 8, "minute": 26}
